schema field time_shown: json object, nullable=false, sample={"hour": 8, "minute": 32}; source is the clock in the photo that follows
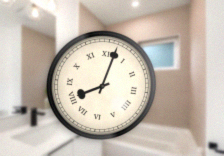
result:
{"hour": 8, "minute": 2}
